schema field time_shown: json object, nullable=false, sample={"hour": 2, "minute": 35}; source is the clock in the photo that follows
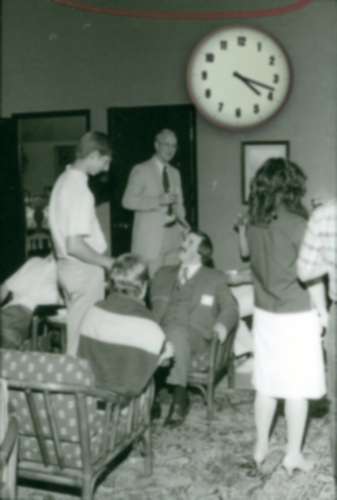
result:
{"hour": 4, "minute": 18}
